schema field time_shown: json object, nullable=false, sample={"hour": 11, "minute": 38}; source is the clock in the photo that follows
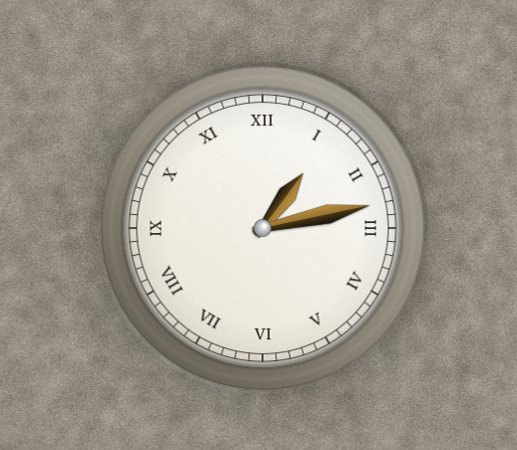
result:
{"hour": 1, "minute": 13}
